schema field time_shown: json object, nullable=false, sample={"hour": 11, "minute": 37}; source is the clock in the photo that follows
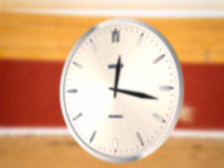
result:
{"hour": 12, "minute": 17}
